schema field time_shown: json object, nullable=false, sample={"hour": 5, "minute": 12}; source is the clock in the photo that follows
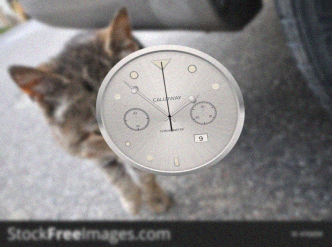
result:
{"hour": 1, "minute": 53}
